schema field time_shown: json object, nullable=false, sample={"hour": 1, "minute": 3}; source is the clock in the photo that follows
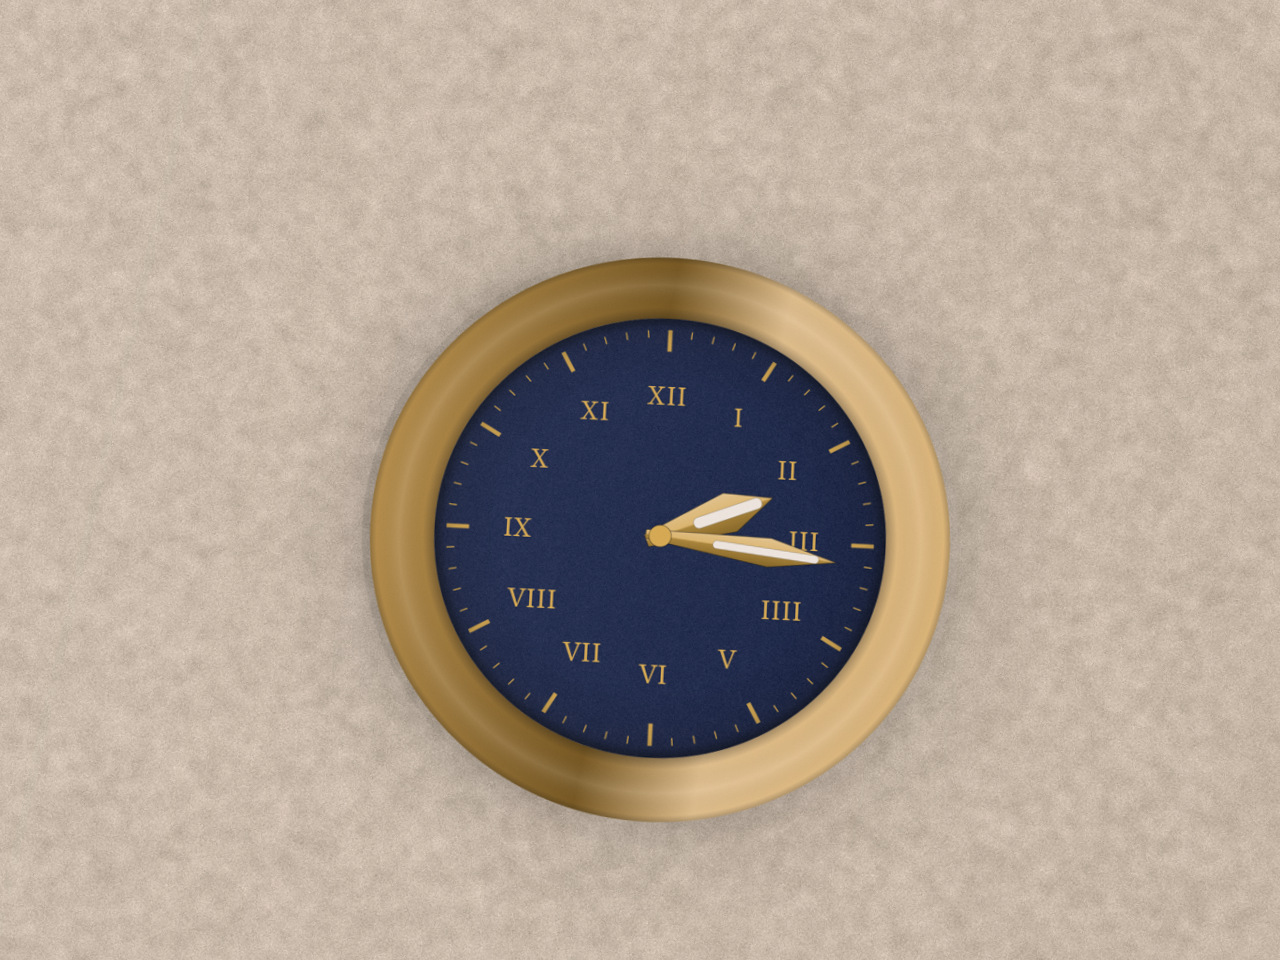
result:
{"hour": 2, "minute": 16}
